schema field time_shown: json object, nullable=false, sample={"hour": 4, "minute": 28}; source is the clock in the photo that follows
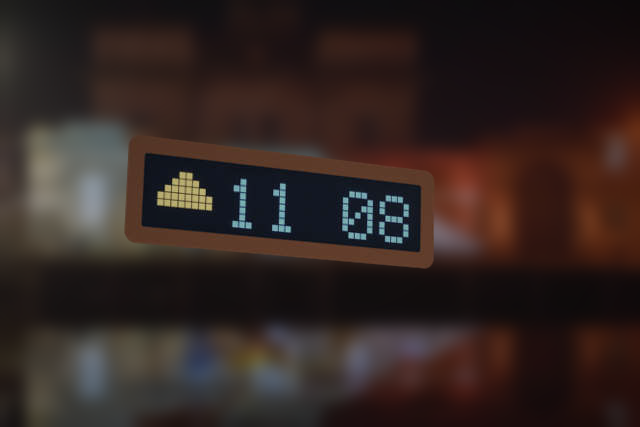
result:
{"hour": 11, "minute": 8}
